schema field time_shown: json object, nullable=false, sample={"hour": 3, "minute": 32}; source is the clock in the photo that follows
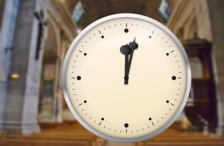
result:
{"hour": 12, "minute": 2}
